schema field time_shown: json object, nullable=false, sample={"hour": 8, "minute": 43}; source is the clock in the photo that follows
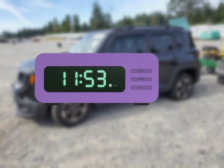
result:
{"hour": 11, "minute": 53}
